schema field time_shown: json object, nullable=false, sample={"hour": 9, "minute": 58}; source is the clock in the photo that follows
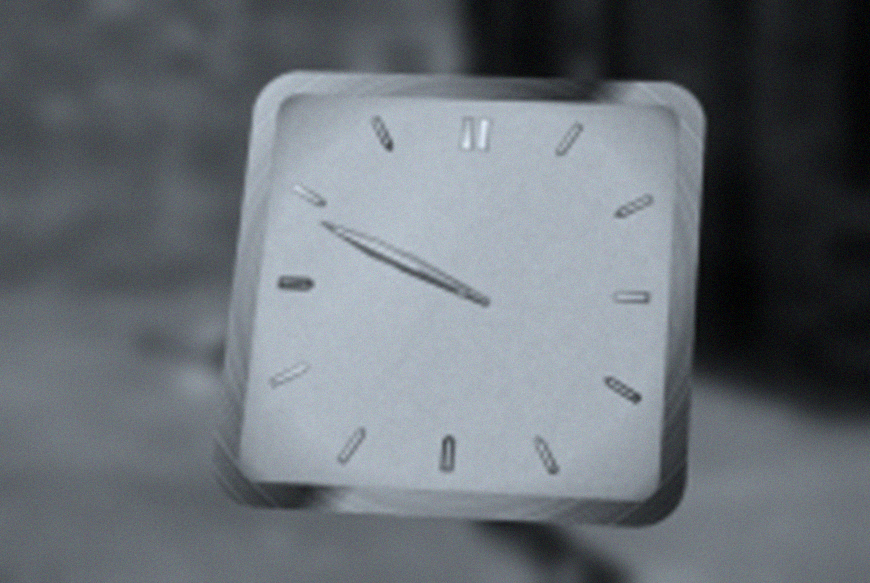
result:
{"hour": 9, "minute": 49}
